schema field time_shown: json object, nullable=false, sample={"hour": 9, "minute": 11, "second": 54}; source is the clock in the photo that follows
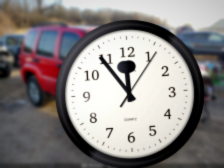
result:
{"hour": 11, "minute": 54, "second": 6}
